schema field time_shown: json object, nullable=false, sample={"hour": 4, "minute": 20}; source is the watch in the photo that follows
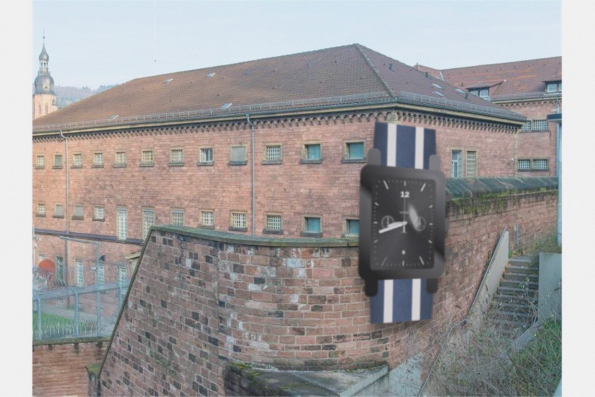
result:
{"hour": 8, "minute": 42}
